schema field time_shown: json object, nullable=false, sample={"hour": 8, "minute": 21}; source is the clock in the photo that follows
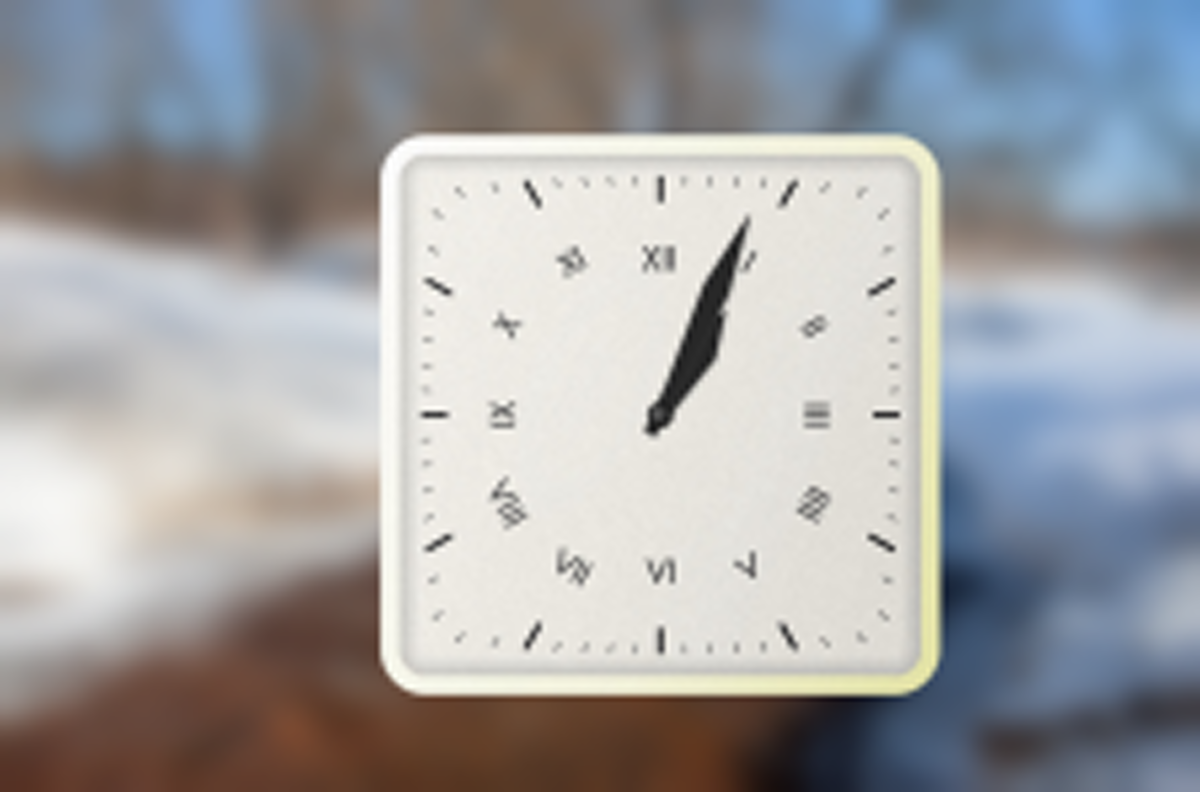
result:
{"hour": 1, "minute": 4}
